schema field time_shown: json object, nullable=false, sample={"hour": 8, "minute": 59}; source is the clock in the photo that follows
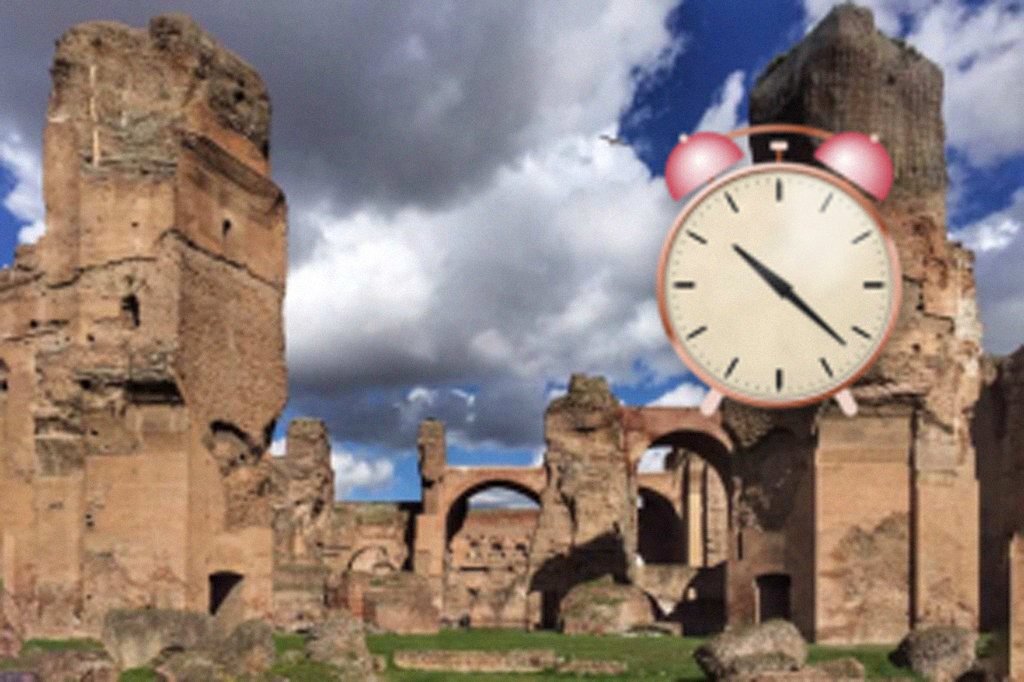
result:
{"hour": 10, "minute": 22}
